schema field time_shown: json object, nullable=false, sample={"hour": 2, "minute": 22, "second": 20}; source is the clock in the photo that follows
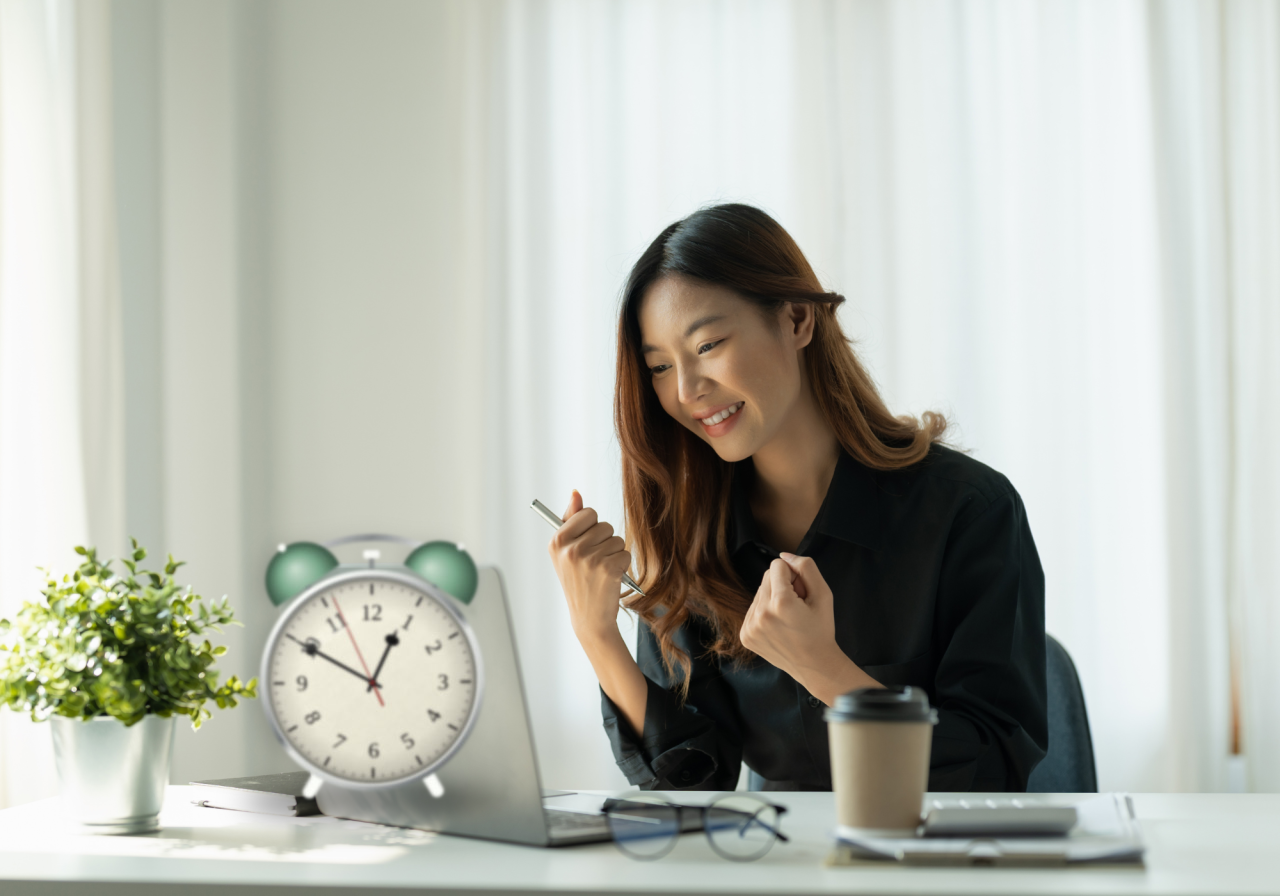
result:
{"hour": 12, "minute": 49, "second": 56}
